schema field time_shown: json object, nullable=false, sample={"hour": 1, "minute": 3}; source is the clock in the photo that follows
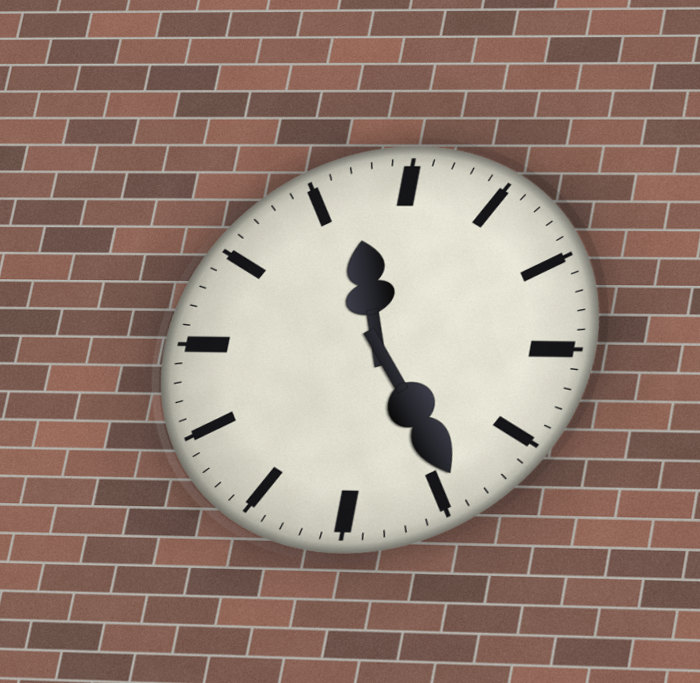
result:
{"hour": 11, "minute": 24}
